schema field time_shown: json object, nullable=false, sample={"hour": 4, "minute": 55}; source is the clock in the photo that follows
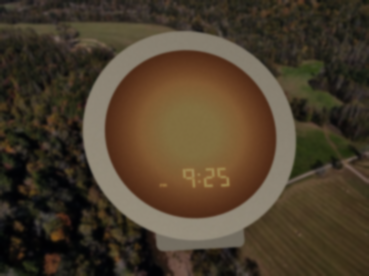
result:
{"hour": 9, "minute": 25}
